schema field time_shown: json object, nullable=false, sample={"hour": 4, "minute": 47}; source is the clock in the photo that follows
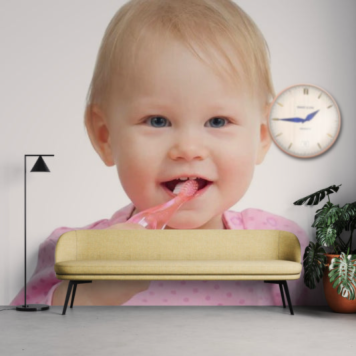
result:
{"hour": 1, "minute": 45}
